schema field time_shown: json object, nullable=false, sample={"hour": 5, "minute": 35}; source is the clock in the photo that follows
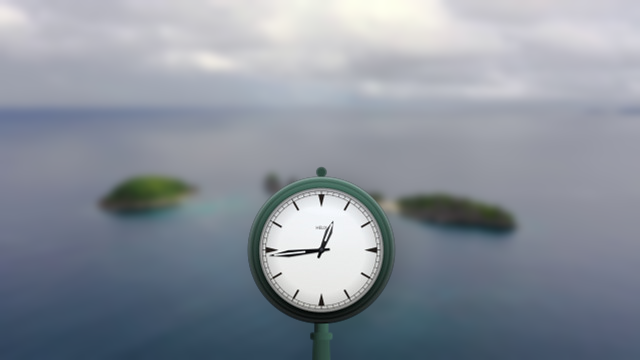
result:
{"hour": 12, "minute": 44}
